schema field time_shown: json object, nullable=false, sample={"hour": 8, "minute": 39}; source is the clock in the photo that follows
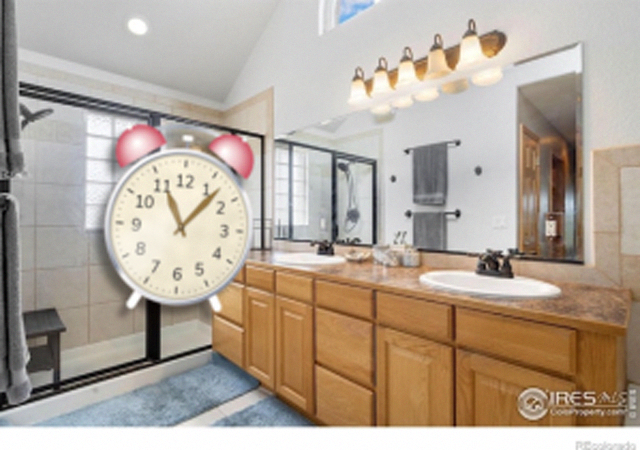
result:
{"hour": 11, "minute": 7}
